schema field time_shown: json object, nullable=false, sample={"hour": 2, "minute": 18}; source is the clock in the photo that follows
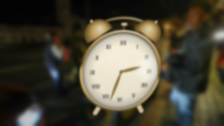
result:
{"hour": 2, "minute": 33}
